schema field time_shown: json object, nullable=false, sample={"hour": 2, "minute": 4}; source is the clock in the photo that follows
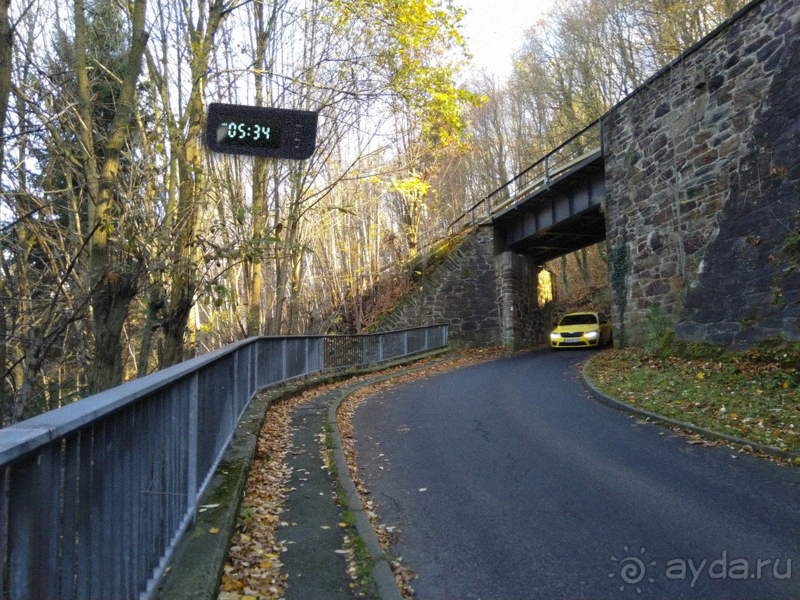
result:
{"hour": 5, "minute": 34}
